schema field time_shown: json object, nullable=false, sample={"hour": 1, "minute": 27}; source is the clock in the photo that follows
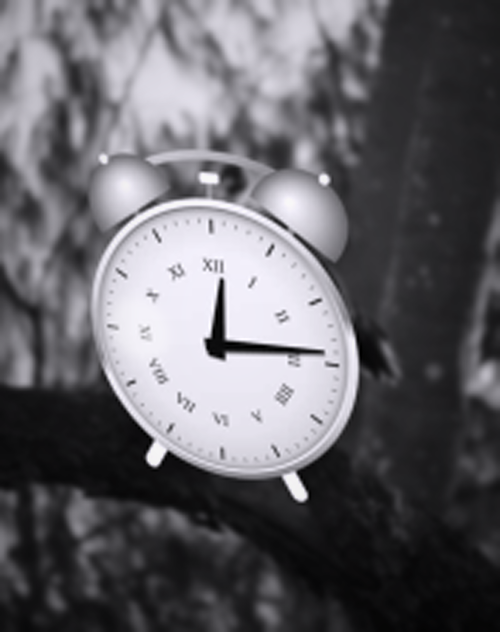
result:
{"hour": 12, "minute": 14}
